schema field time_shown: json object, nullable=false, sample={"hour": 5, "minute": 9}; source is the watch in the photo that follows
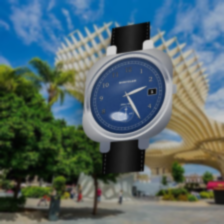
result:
{"hour": 2, "minute": 25}
